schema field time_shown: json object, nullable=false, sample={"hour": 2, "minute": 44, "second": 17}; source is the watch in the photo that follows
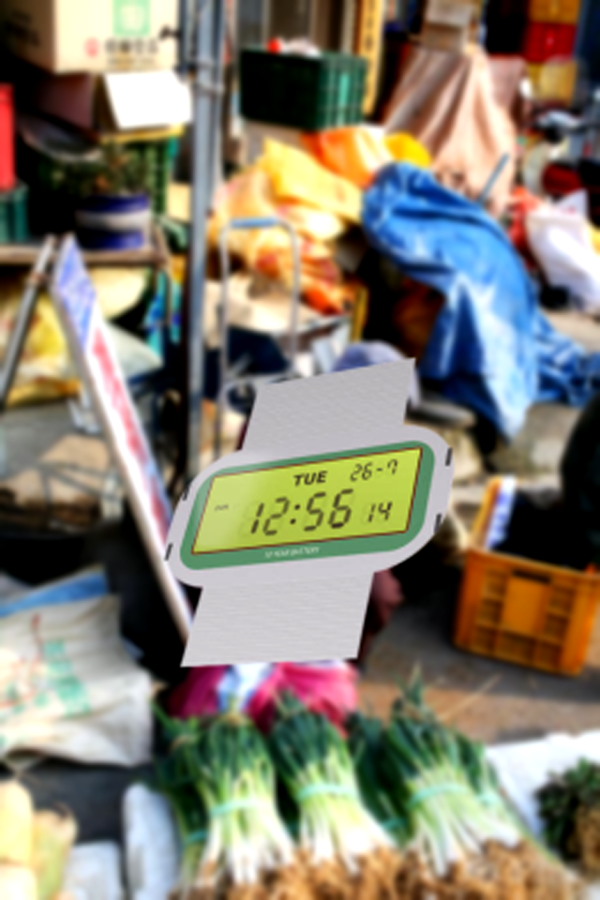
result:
{"hour": 12, "minute": 56, "second": 14}
